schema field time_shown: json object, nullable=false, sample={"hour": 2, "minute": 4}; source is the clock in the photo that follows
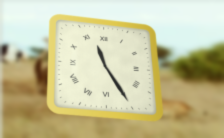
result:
{"hour": 11, "minute": 25}
